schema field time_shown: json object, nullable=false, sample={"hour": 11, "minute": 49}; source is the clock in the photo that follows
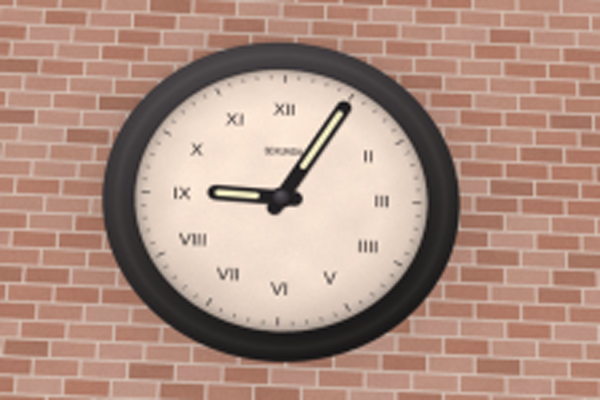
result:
{"hour": 9, "minute": 5}
